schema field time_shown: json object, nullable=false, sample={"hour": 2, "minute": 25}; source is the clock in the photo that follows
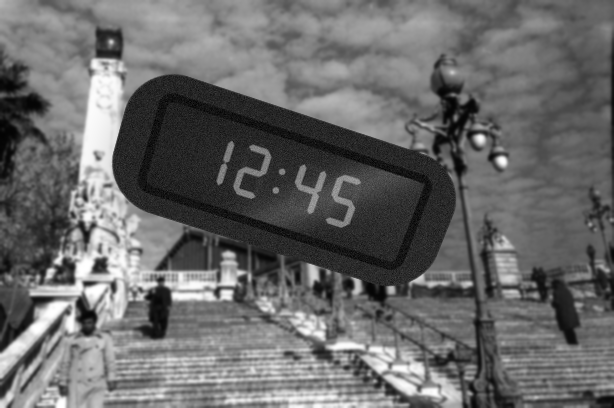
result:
{"hour": 12, "minute": 45}
